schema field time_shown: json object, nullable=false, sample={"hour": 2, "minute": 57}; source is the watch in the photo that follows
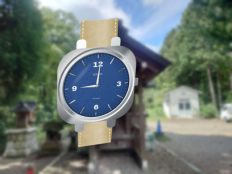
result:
{"hour": 9, "minute": 1}
